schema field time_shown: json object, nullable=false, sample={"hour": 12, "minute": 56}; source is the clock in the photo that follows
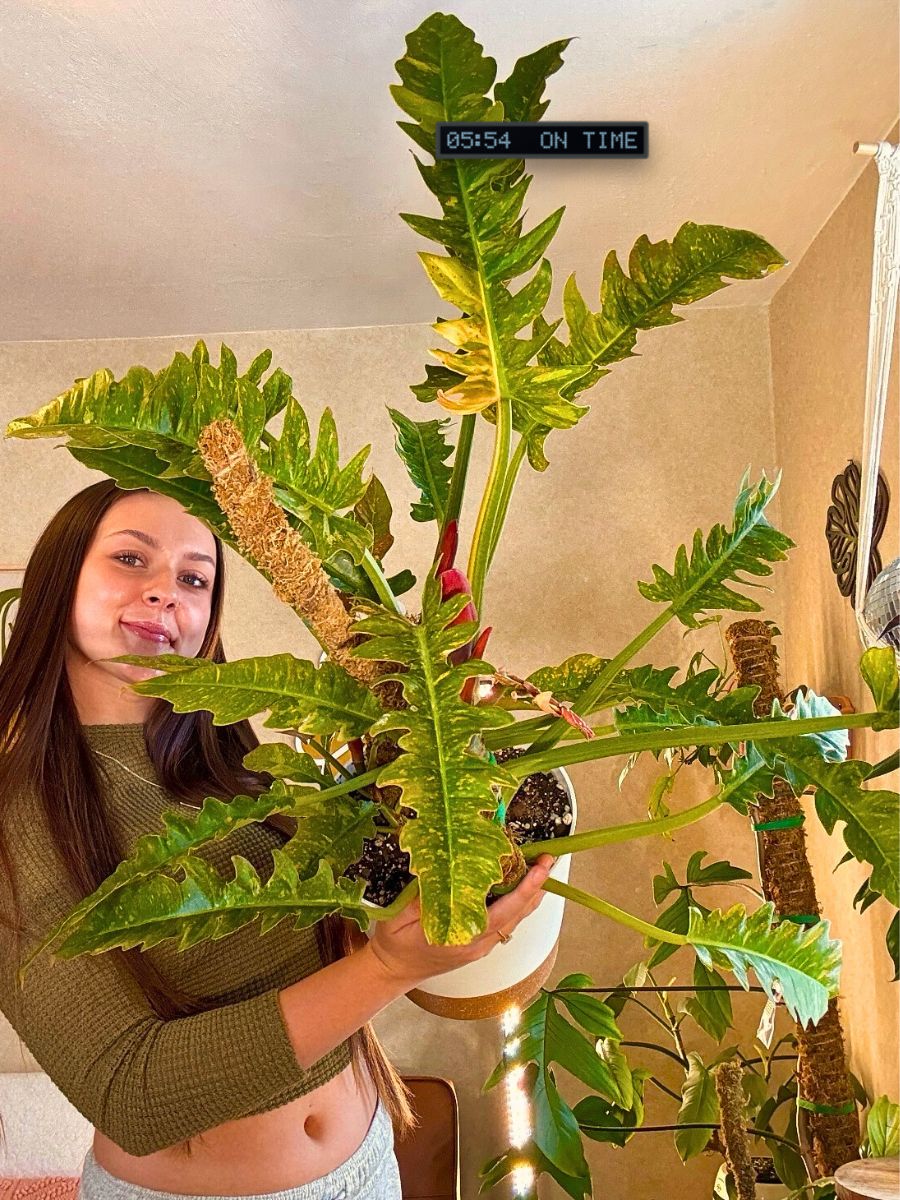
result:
{"hour": 5, "minute": 54}
